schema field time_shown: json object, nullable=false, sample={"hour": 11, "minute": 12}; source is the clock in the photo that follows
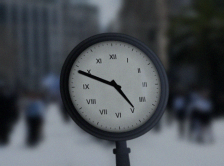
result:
{"hour": 4, "minute": 49}
